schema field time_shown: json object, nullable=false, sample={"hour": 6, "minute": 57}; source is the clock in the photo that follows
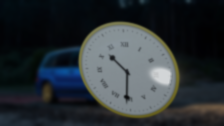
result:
{"hour": 10, "minute": 31}
